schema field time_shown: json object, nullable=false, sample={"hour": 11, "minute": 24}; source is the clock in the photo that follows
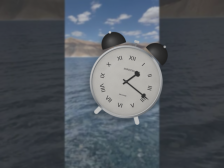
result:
{"hour": 1, "minute": 19}
